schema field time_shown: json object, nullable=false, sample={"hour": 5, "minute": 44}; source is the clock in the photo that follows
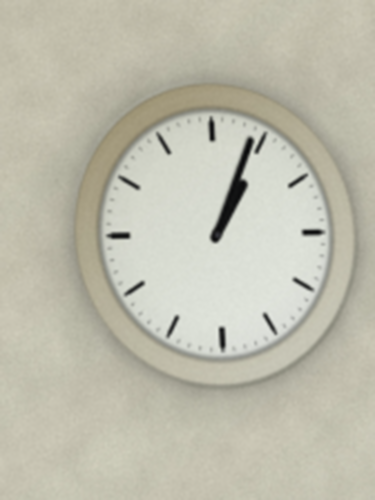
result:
{"hour": 1, "minute": 4}
